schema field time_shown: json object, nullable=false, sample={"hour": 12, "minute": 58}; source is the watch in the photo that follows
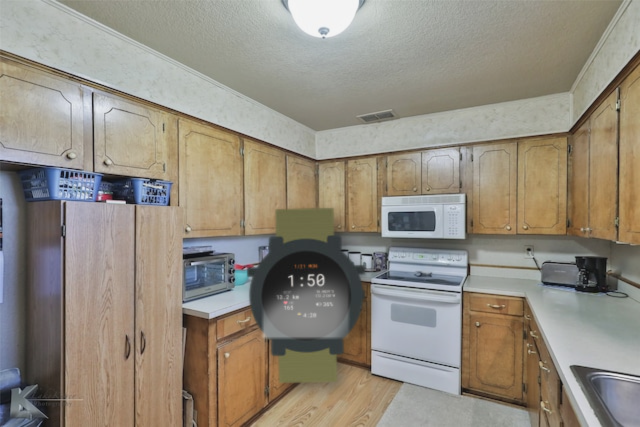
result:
{"hour": 1, "minute": 50}
